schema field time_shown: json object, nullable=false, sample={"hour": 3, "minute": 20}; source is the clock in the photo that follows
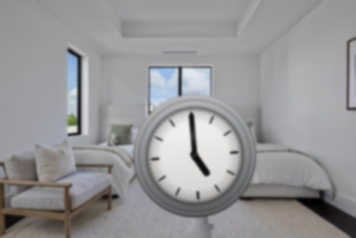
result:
{"hour": 5, "minute": 0}
